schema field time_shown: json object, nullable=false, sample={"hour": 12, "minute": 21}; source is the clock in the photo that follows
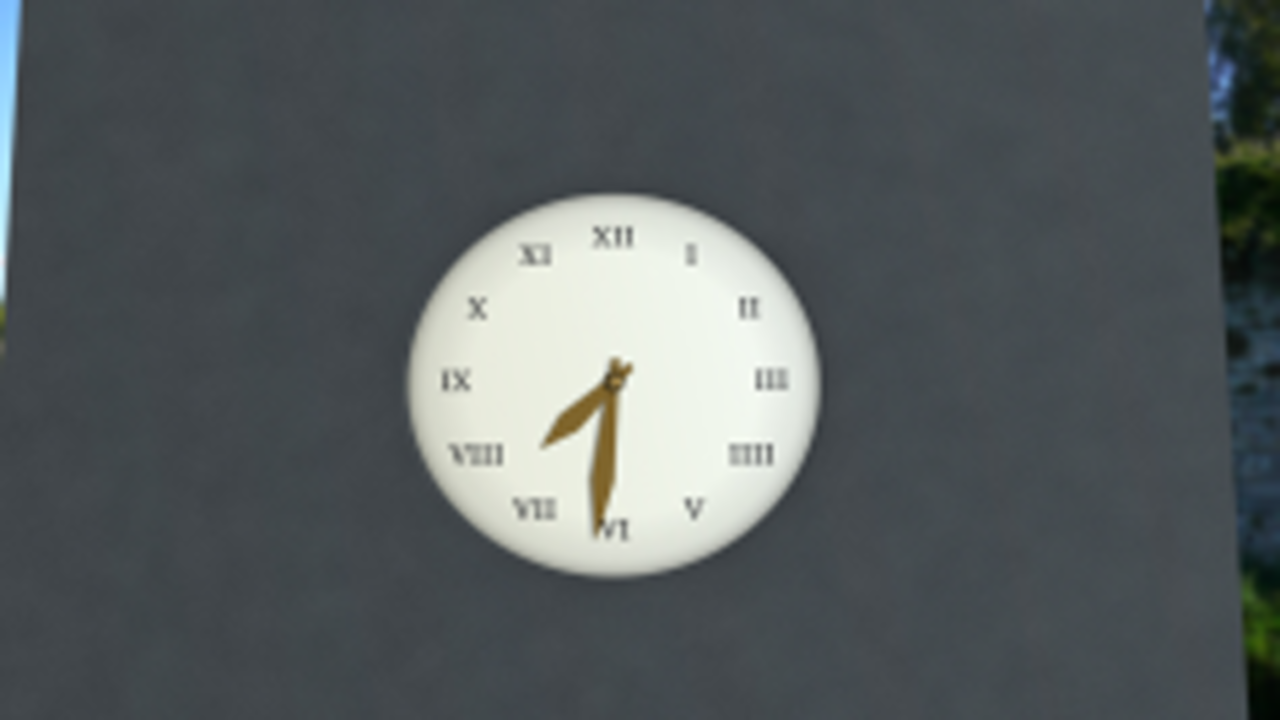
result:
{"hour": 7, "minute": 31}
